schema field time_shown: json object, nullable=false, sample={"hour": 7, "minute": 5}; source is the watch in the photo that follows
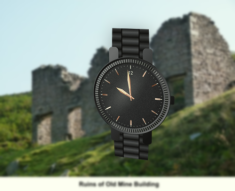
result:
{"hour": 9, "minute": 59}
